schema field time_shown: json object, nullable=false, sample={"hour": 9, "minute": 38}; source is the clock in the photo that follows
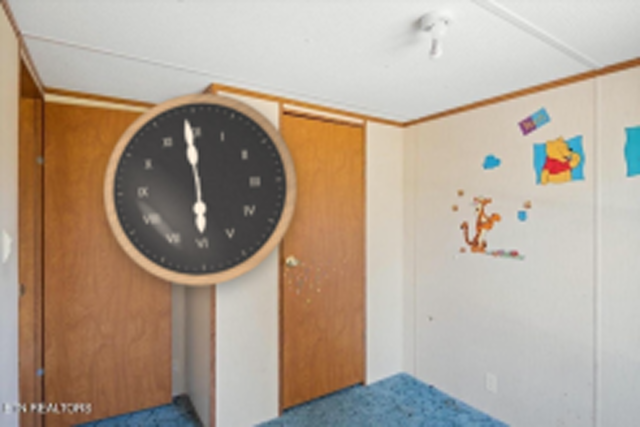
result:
{"hour": 5, "minute": 59}
